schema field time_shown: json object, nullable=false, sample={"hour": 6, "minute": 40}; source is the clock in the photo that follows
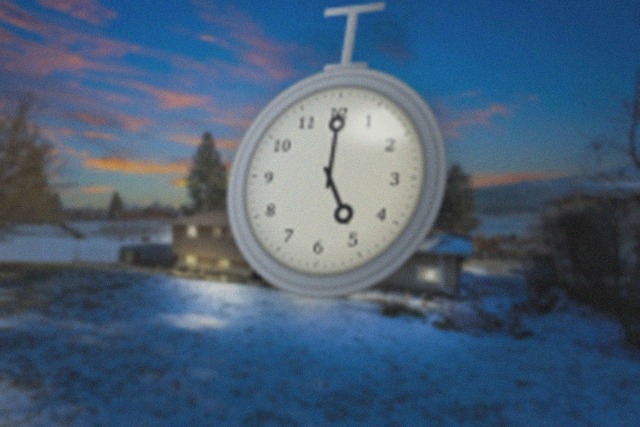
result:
{"hour": 5, "minute": 0}
